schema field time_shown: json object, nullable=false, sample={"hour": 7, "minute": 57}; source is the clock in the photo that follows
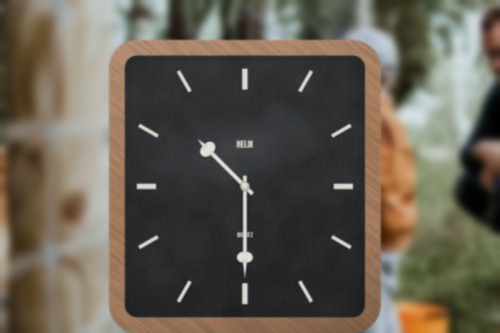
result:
{"hour": 10, "minute": 30}
